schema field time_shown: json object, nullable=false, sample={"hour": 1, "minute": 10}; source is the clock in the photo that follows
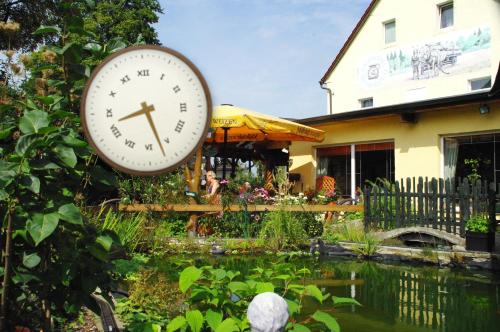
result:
{"hour": 8, "minute": 27}
